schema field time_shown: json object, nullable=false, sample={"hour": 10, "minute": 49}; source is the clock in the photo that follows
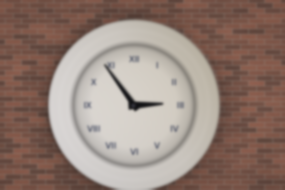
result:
{"hour": 2, "minute": 54}
